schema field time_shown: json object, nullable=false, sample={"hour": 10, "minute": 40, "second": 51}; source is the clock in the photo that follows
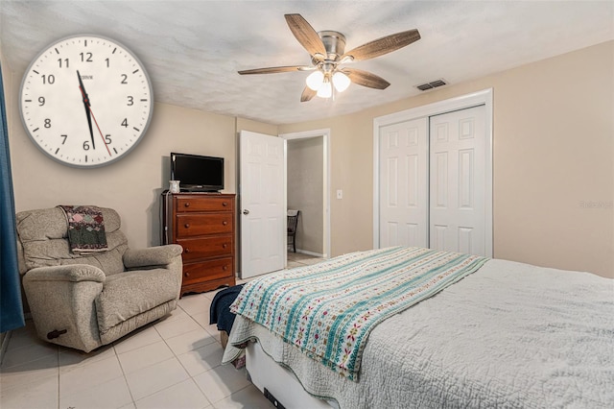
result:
{"hour": 11, "minute": 28, "second": 26}
